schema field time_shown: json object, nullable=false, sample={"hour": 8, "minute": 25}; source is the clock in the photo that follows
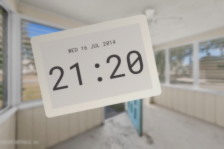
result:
{"hour": 21, "minute": 20}
